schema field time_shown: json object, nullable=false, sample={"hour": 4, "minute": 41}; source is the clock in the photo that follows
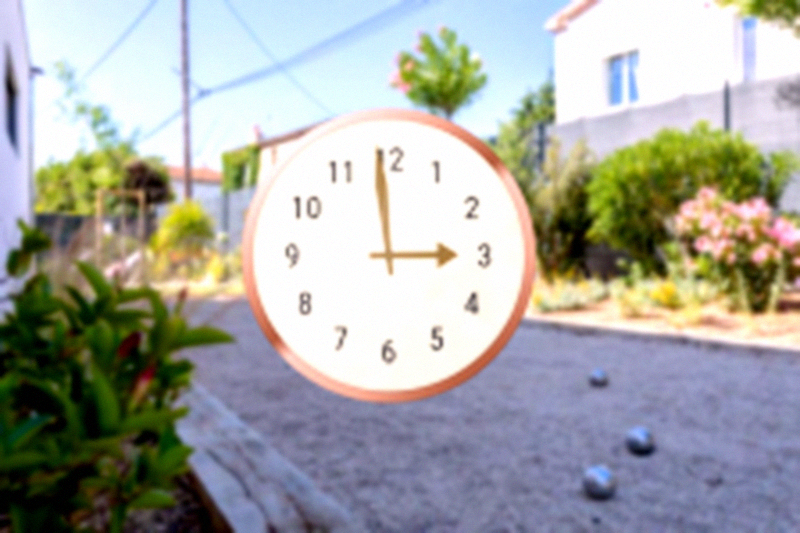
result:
{"hour": 2, "minute": 59}
